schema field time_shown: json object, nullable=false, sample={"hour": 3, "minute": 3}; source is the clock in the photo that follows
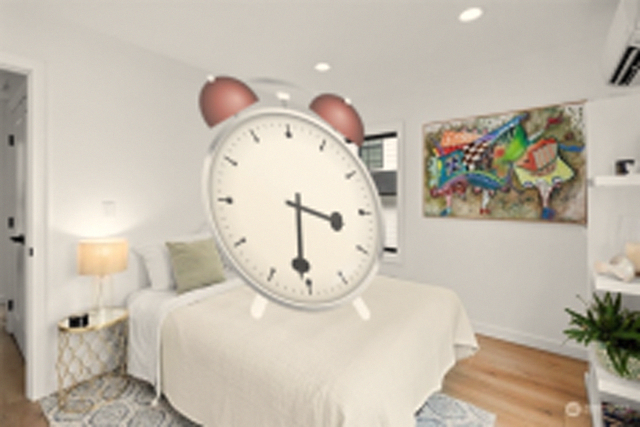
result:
{"hour": 3, "minute": 31}
